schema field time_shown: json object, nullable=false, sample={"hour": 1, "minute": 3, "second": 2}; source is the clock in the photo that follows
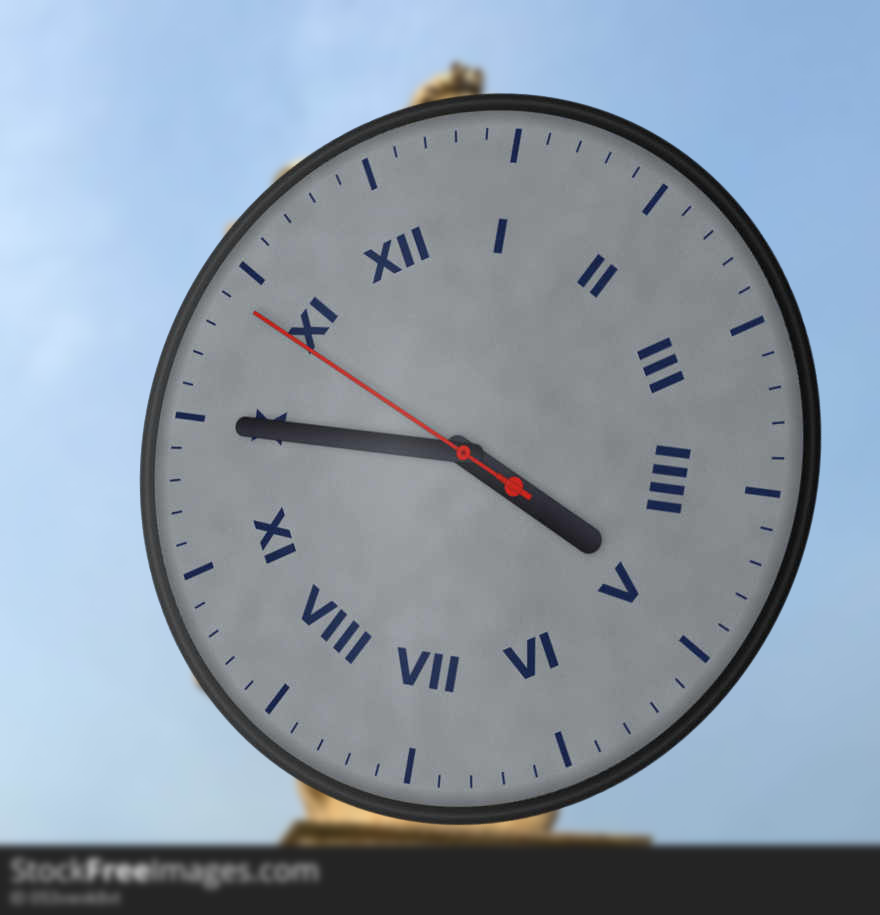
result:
{"hour": 4, "minute": 49, "second": 54}
